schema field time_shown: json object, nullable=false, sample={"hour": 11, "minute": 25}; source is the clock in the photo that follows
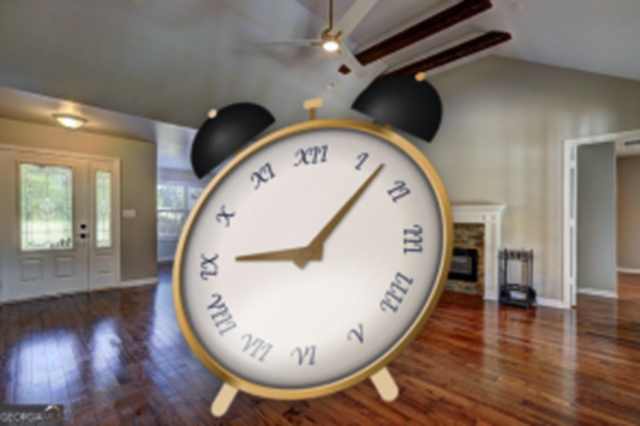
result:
{"hour": 9, "minute": 7}
